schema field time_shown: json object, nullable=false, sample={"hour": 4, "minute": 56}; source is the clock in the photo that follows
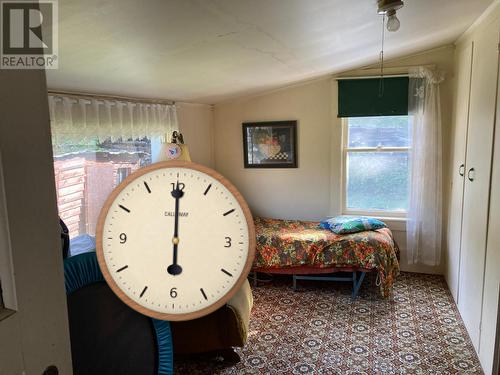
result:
{"hour": 6, "minute": 0}
